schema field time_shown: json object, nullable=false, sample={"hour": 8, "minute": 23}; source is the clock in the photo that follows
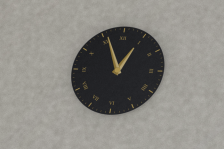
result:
{"hour": 12, "minute": 56}
